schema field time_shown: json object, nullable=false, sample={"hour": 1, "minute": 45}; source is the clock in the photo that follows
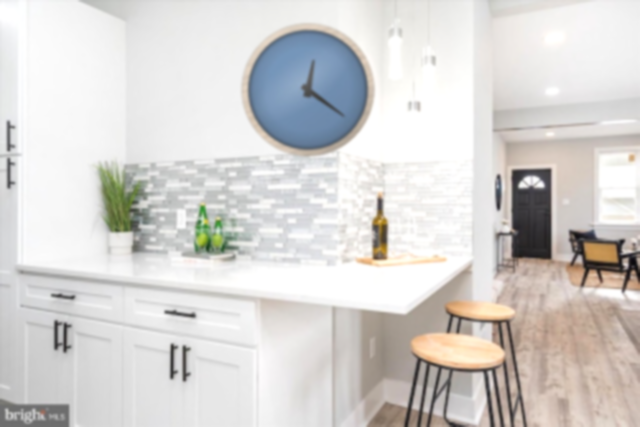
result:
{"hour": 12, "minute": 21}
